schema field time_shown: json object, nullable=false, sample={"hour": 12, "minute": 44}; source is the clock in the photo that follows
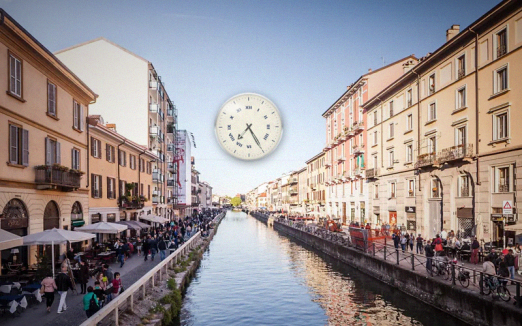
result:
{"hour": 7, "minute": 25}
